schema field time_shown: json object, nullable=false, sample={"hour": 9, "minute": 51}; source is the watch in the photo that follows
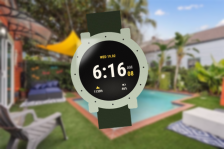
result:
{"hour": 6, "minute": 16}
